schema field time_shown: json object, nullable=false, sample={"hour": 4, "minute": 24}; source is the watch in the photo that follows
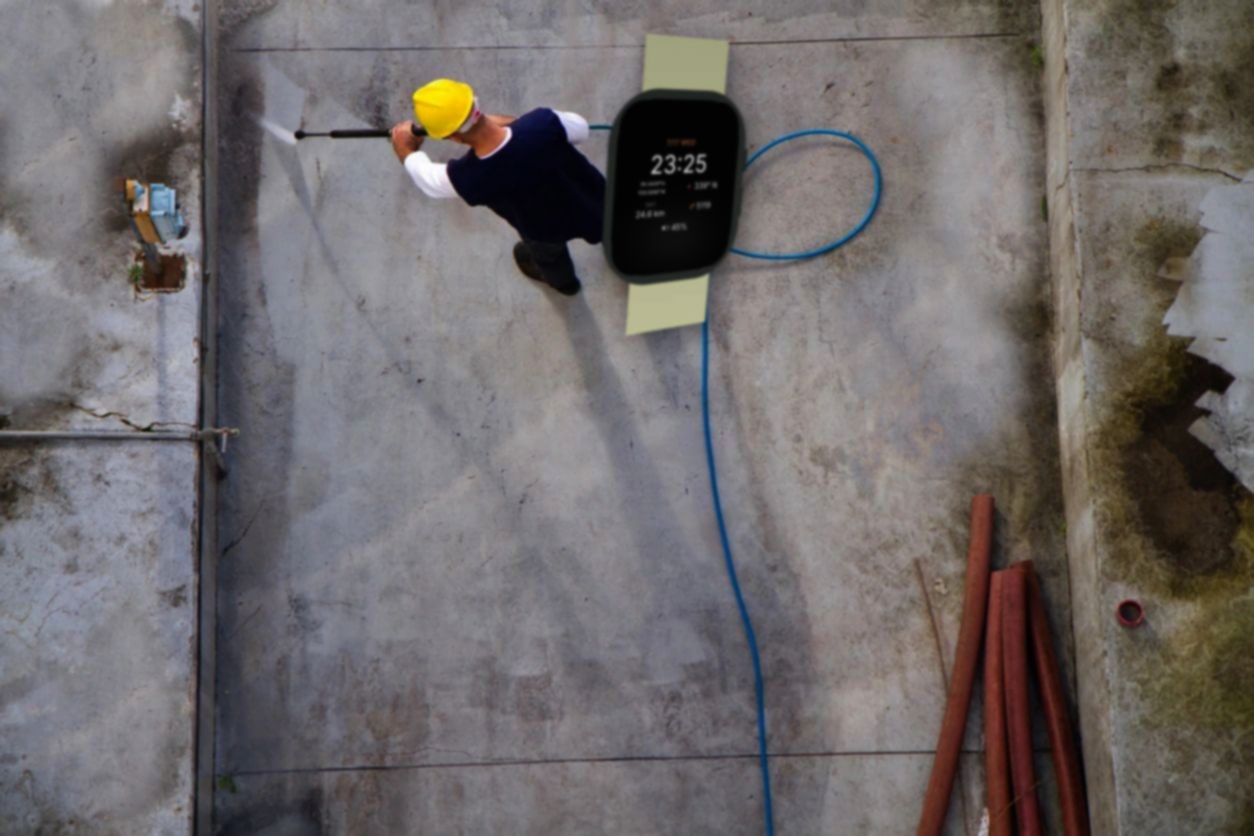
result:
{"hour": 23, "minute": 25}
